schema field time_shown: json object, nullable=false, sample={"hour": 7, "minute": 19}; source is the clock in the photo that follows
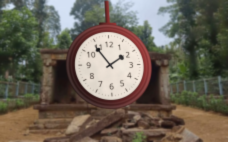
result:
{"hour": 1, "minute": 54}
